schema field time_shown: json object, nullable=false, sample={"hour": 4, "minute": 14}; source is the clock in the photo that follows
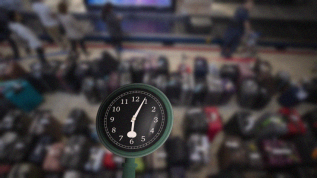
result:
{"hour": 6, "minute": 4}
